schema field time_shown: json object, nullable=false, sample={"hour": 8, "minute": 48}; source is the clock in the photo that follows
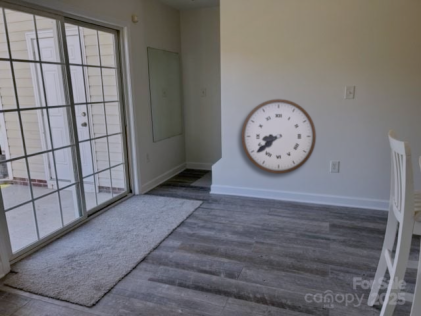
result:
{"hour": 8, "minute": 39}
